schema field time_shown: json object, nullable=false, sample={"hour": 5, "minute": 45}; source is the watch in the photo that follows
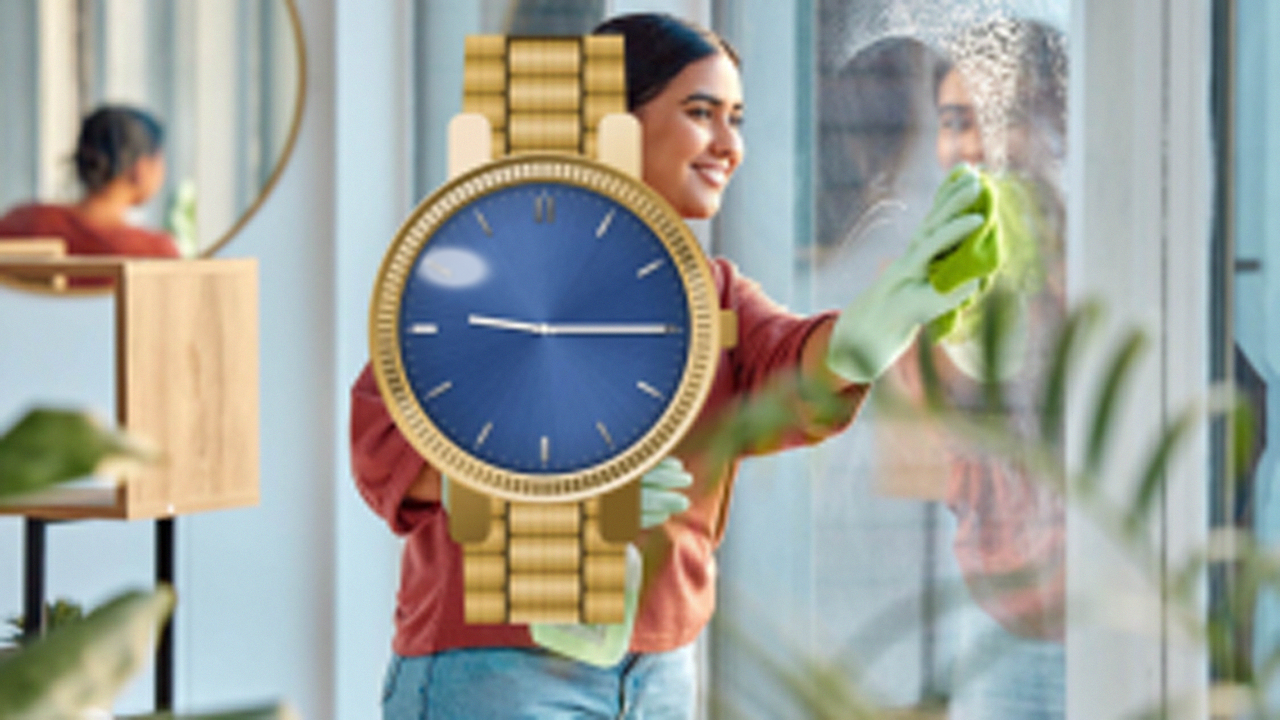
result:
{"hour": 9, "minute": 15}
